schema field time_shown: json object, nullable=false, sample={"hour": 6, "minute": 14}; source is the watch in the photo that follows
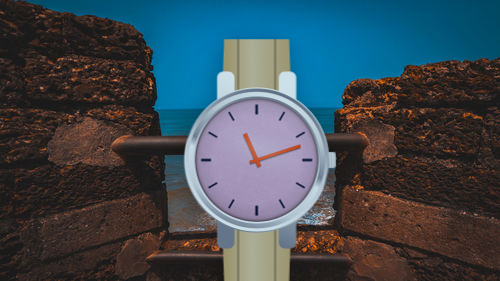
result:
{"hour": 11, "minute": 12}
